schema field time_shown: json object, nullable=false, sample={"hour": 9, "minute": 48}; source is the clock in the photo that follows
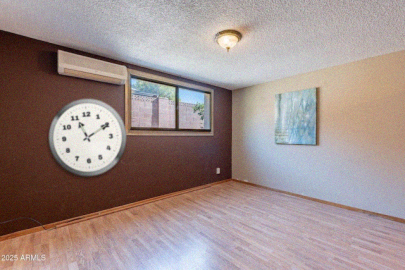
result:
{"hour": 11, "minute": 10}
